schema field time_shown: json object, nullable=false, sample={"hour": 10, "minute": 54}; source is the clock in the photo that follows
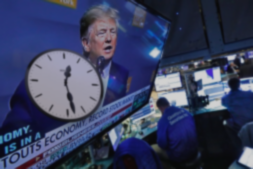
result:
{"hour": 12, "minute": 28}
